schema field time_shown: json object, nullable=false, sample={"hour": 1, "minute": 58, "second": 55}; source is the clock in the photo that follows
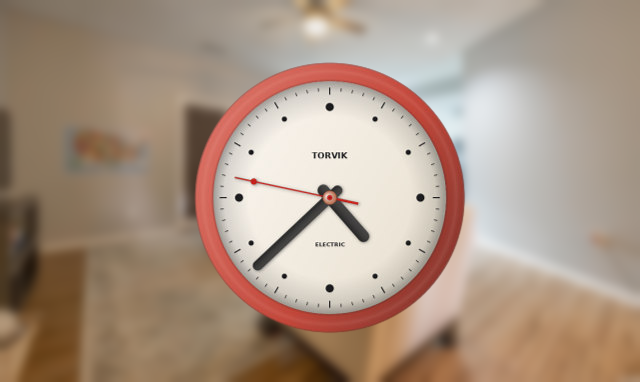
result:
{"hour": 4, "minute": 37, "second": 47}
